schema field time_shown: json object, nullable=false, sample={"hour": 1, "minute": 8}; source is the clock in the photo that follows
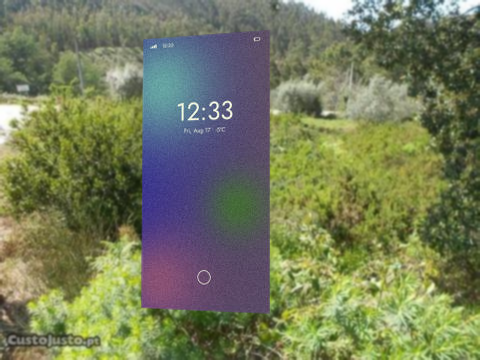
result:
{"hour": 12, "minute": 33}
